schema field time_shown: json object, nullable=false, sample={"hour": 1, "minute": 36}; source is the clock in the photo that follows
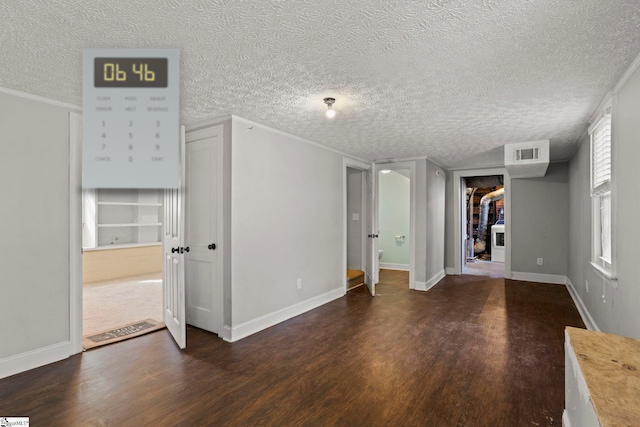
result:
{"hour": 6, "minute": 46}
